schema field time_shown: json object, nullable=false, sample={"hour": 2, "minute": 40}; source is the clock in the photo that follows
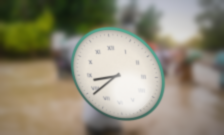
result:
{"hour": 8, "minute": 39}
